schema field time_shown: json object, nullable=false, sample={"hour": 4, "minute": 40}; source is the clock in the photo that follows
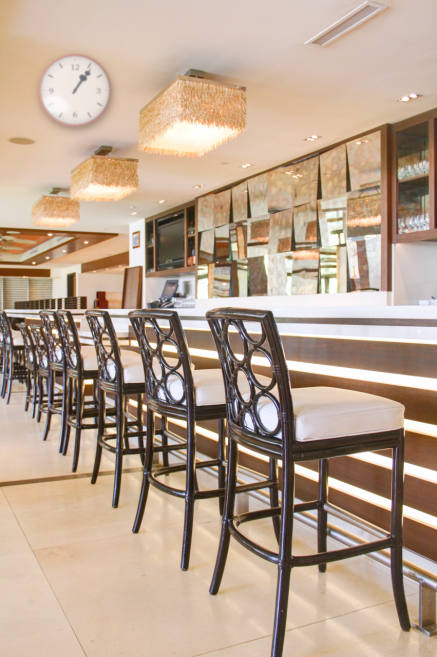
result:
{"hour": 1, "minute": 6}
